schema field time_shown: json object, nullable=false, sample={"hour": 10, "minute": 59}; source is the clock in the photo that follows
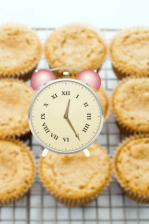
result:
{"hour": 12, "minute": 25}
